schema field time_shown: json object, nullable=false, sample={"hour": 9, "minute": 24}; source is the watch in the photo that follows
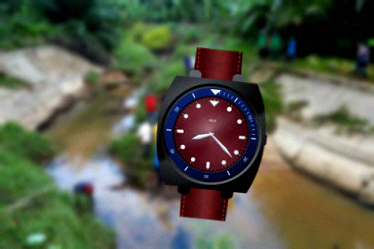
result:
{"hour": 8, "minute": 22}
